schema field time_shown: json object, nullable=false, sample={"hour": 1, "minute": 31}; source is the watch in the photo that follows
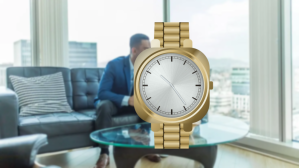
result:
{"hour": 10, "minute": 24}
